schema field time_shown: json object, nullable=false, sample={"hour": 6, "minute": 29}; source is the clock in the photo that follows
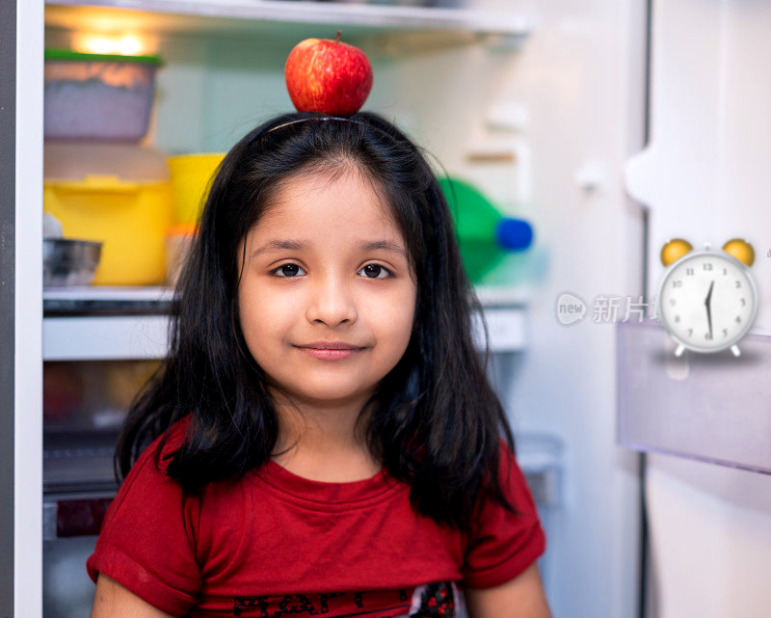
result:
{"hour": 12, "minute": 29}
